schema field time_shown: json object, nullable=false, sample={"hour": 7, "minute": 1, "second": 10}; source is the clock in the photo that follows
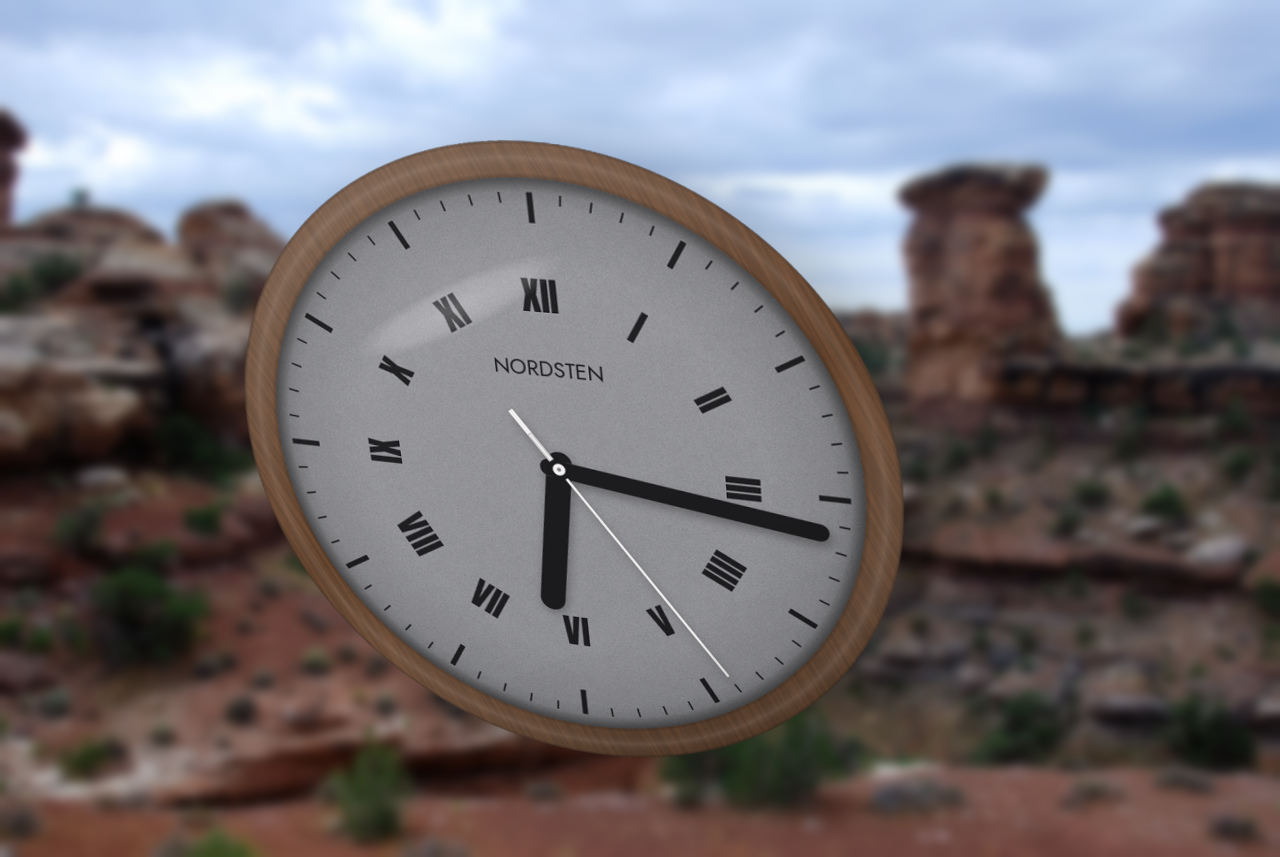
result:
{"hour": 6, "minute": 16, "second": 24}
